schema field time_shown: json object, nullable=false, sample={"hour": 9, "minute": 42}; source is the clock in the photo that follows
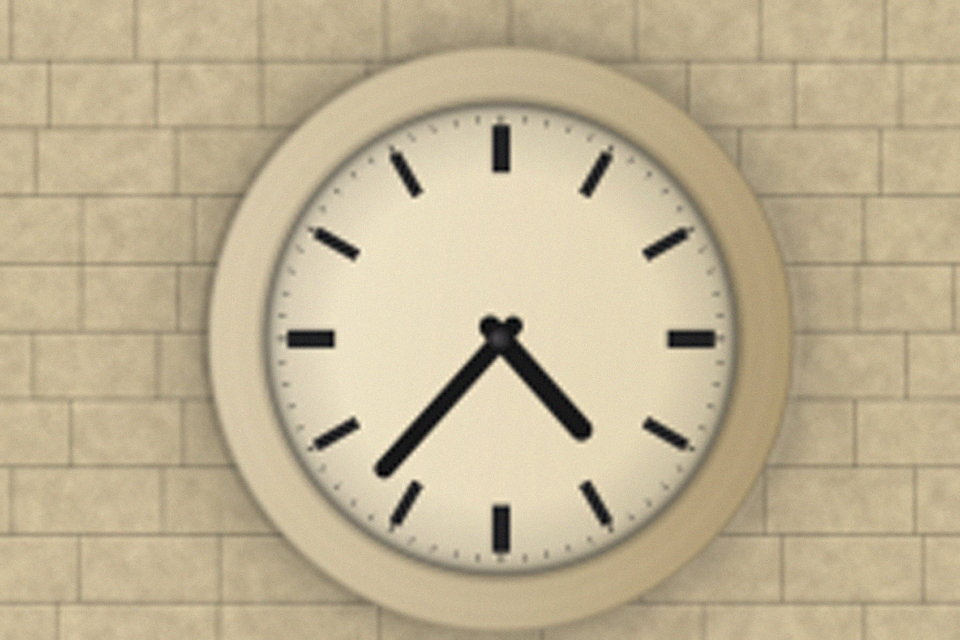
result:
{"hour": 4, "minute": 37}
